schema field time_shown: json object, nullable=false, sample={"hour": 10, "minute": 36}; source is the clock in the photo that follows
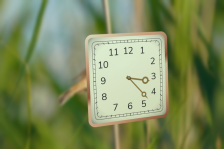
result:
{"hour": 3, "minute": 23}
